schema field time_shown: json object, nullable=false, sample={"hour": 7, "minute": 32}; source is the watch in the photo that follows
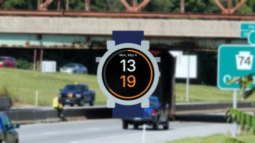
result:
{"hour": 13, "minute": 19}
